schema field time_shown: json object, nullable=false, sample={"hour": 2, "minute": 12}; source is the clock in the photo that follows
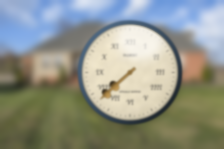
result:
{"hour": 7, "minute": 38}
